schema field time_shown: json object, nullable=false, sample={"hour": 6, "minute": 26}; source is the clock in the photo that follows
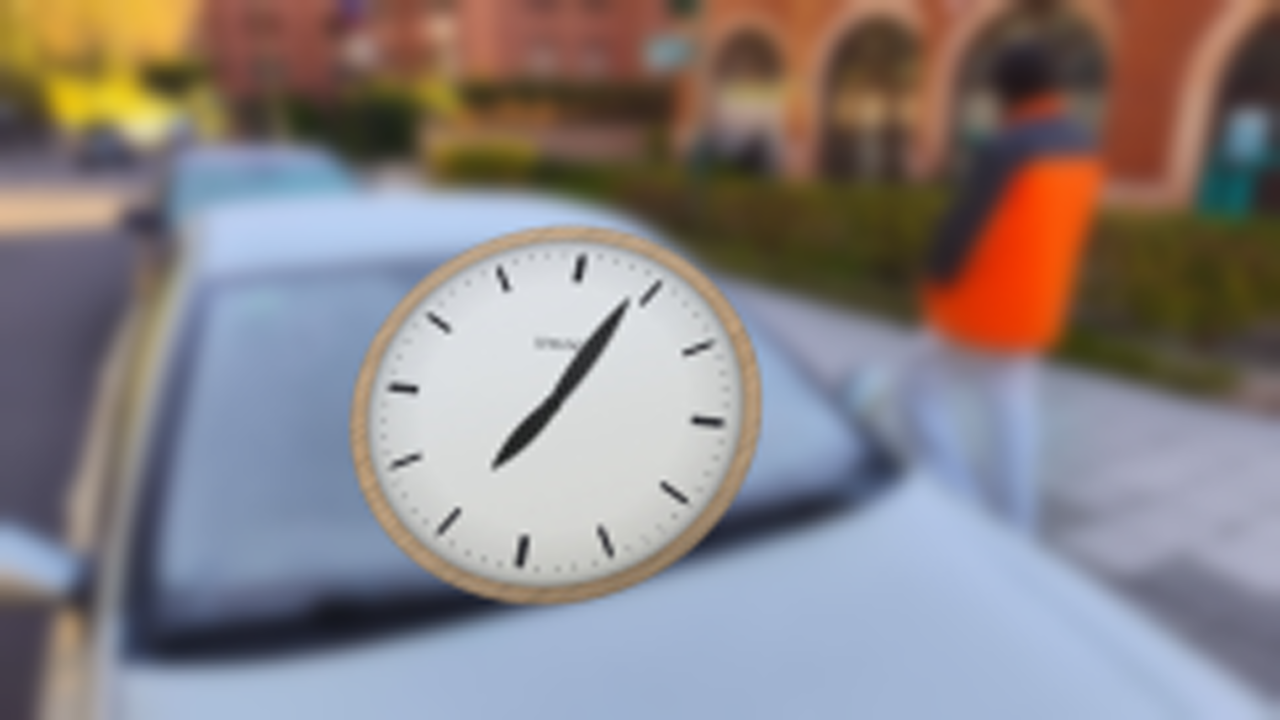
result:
{"hour": 7, "minute": 4}
